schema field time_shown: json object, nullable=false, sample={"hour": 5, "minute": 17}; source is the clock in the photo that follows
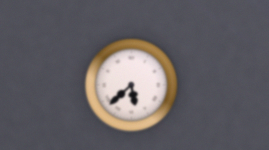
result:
{"hour": 5, "minute": 38}
